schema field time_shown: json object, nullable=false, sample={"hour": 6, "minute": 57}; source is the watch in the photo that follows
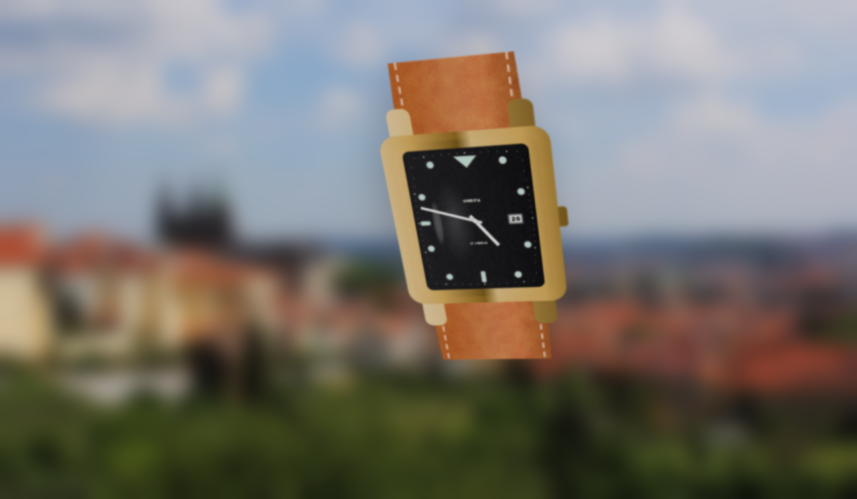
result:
{"hour": 4, "minute": 48}
